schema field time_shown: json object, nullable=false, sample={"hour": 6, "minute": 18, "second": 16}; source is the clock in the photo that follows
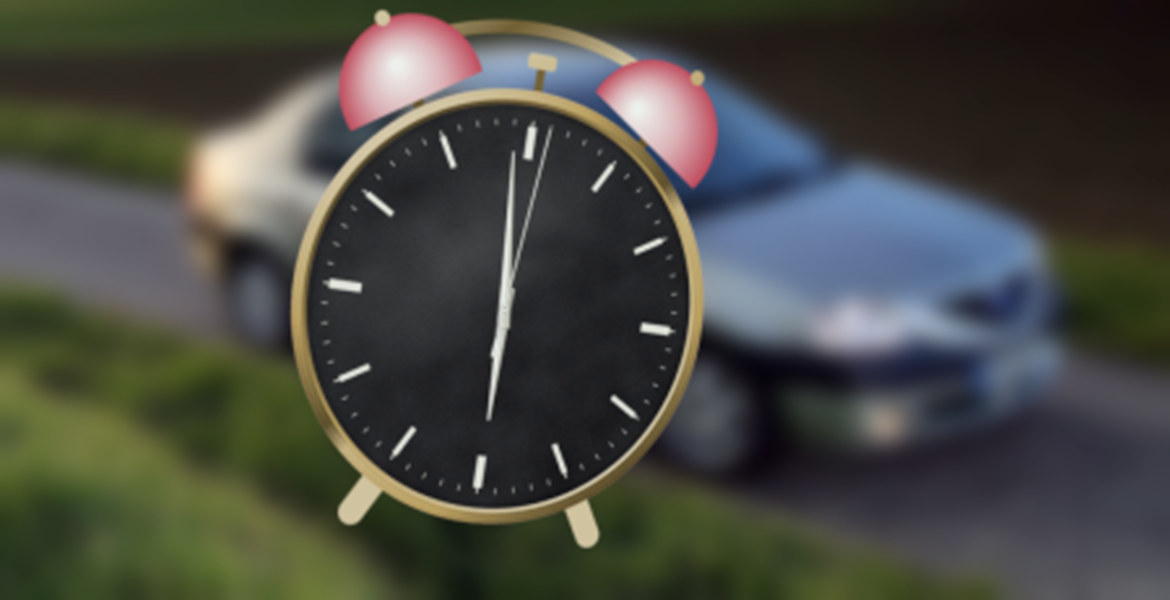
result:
{"hour": 5, "minute": 59, "second": 1}
